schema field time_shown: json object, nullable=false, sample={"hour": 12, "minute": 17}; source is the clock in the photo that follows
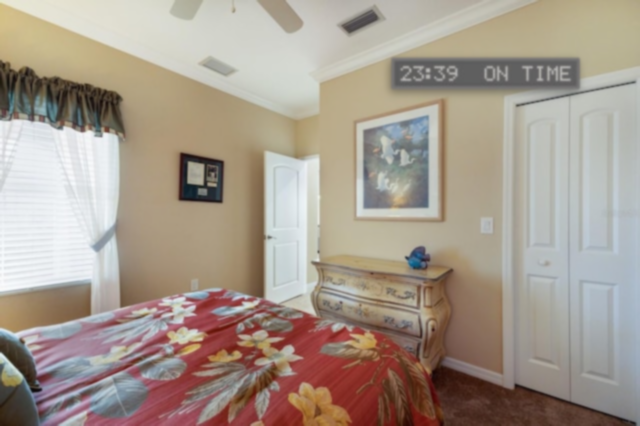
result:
{"hour": 23, "minute": 39}
